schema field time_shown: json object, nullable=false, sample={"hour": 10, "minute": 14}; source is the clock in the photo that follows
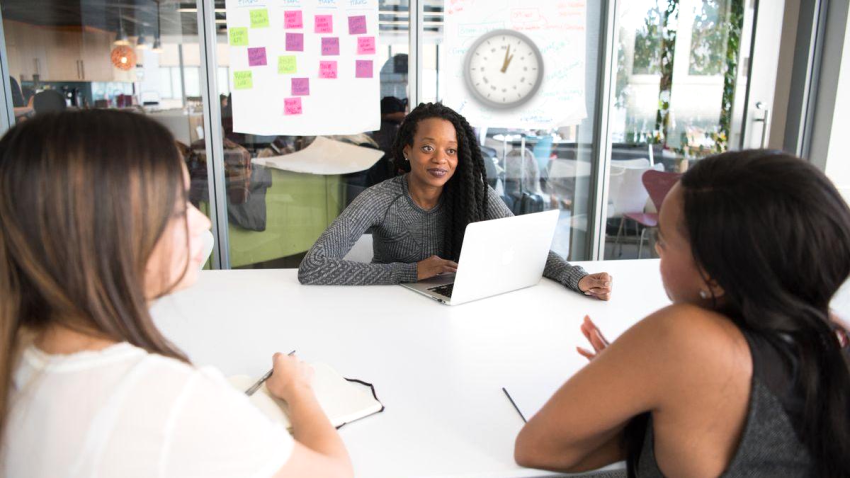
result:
{"hour": 1, "minute": 2}
